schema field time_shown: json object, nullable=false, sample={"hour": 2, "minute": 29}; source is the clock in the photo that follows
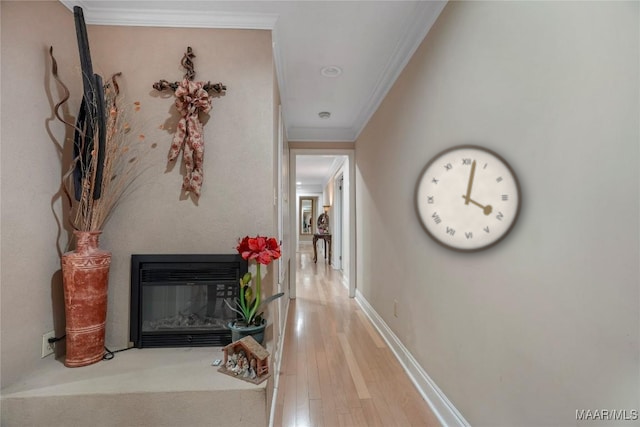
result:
{"hour": 4, "minute": 2}
